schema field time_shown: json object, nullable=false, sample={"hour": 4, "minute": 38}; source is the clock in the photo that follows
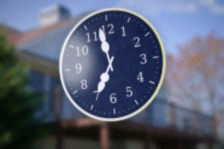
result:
{"hour": 6, "minute": 58}
